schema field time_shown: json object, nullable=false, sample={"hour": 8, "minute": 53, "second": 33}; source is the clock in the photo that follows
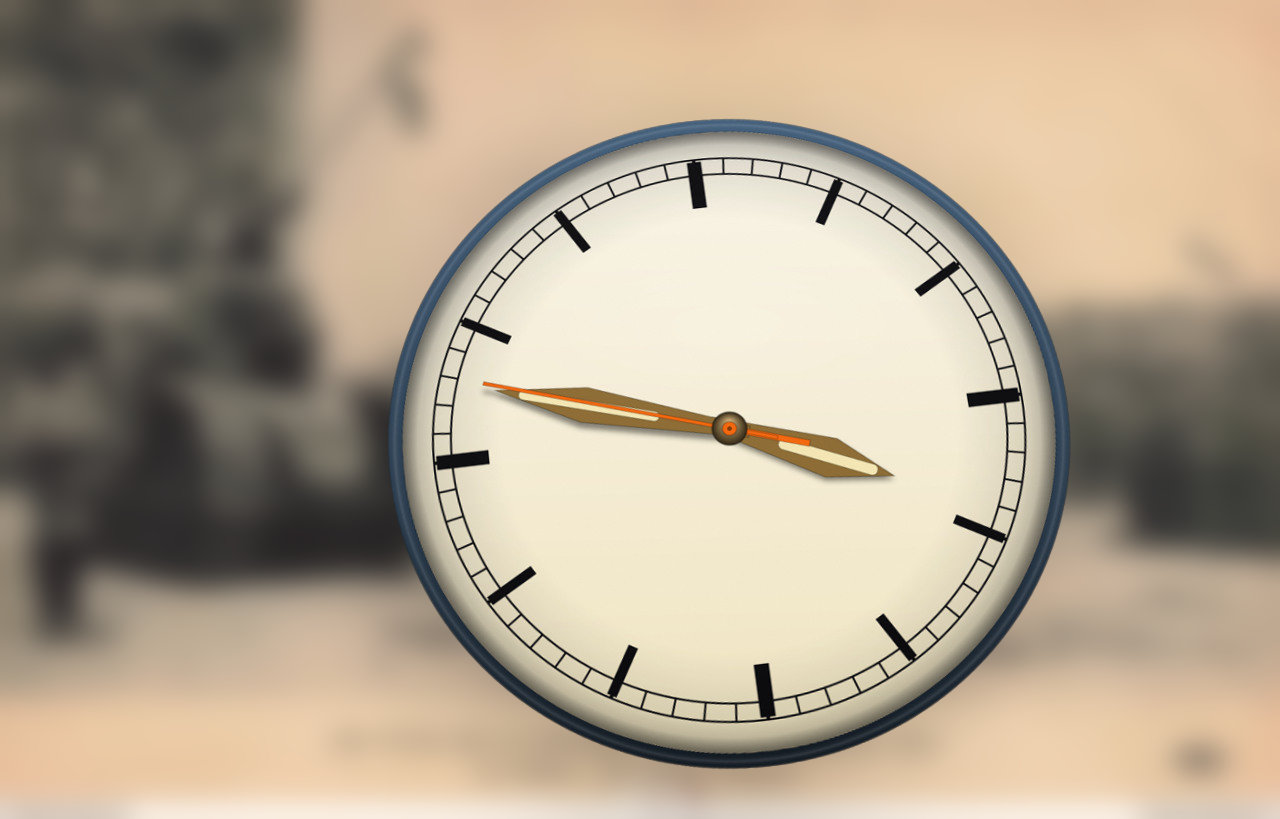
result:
{"hour": 3, "minute": 47, "second": 48}
